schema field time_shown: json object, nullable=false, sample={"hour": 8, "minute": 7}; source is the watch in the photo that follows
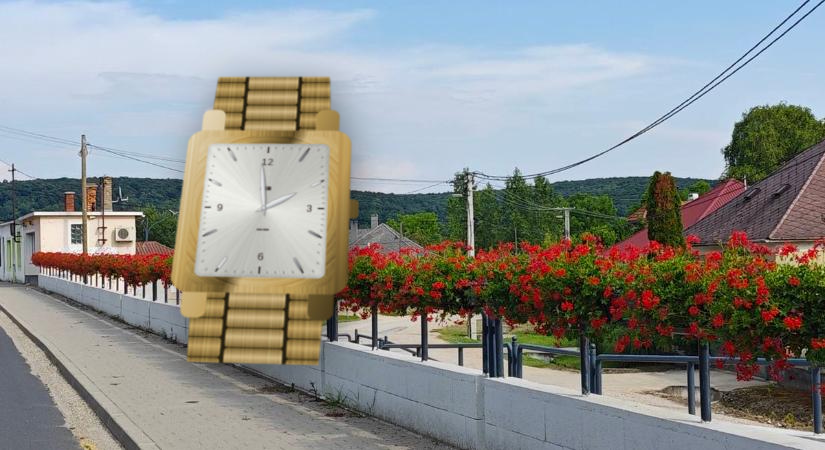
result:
{"hour": 1, "minute": 59}
